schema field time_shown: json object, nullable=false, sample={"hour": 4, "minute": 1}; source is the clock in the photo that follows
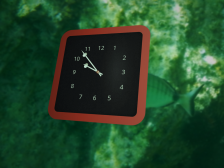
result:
{"hour": 9, "minute": 53}
